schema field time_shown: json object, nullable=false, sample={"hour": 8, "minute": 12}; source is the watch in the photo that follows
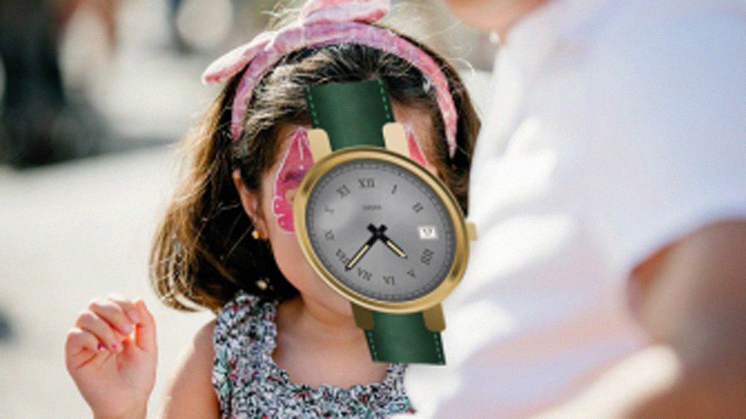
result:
{"hour": 4, "minute": 38}
